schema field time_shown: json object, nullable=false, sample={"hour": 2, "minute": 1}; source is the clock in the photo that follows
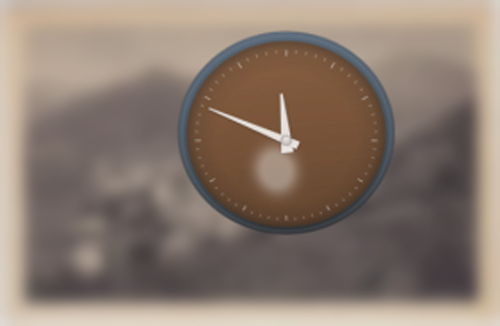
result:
{"hour": 11, "minute": 49}
